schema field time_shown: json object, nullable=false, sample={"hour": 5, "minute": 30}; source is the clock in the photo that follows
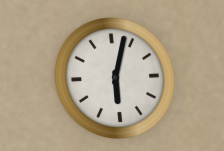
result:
{"hour": 6, "minute": 3}
